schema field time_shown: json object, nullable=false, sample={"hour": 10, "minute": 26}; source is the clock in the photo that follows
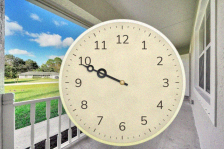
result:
{"hour": 9, "minute": 49}
